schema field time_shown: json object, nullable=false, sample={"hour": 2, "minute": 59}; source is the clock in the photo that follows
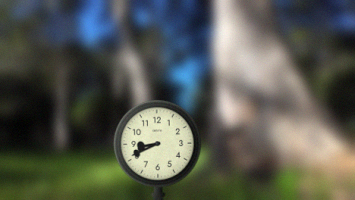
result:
{"hour": 8, "minute": 41}
